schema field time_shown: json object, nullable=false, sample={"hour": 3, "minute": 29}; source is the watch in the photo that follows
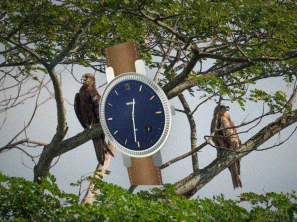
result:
{"hour": 12, "minute": 31}
